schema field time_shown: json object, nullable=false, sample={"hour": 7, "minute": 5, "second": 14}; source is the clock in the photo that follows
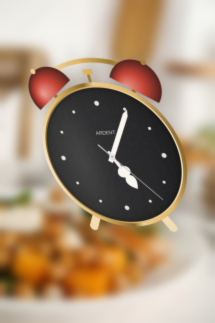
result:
{"hour": 5, "minute": 5, "second": 23}
